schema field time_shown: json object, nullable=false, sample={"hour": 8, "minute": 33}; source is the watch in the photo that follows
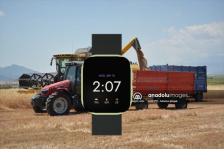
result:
{"hour": 2, "minute": 7}
